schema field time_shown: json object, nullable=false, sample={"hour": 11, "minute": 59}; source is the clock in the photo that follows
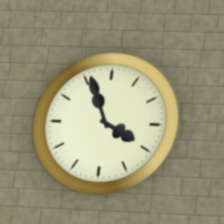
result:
{"hour": 3, "minute": 56}
